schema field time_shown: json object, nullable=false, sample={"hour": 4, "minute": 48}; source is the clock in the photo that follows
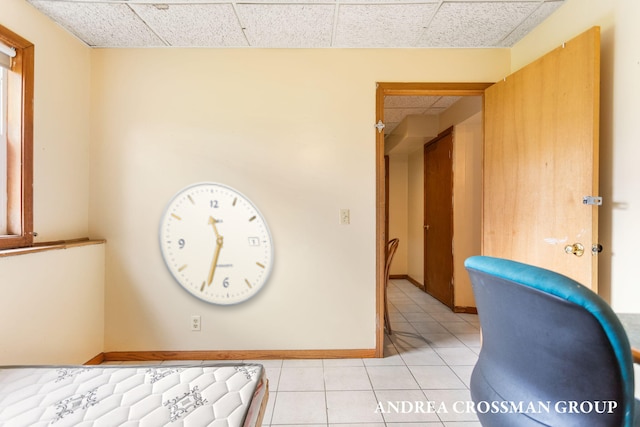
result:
{"hour": 11, "minute": 34}
